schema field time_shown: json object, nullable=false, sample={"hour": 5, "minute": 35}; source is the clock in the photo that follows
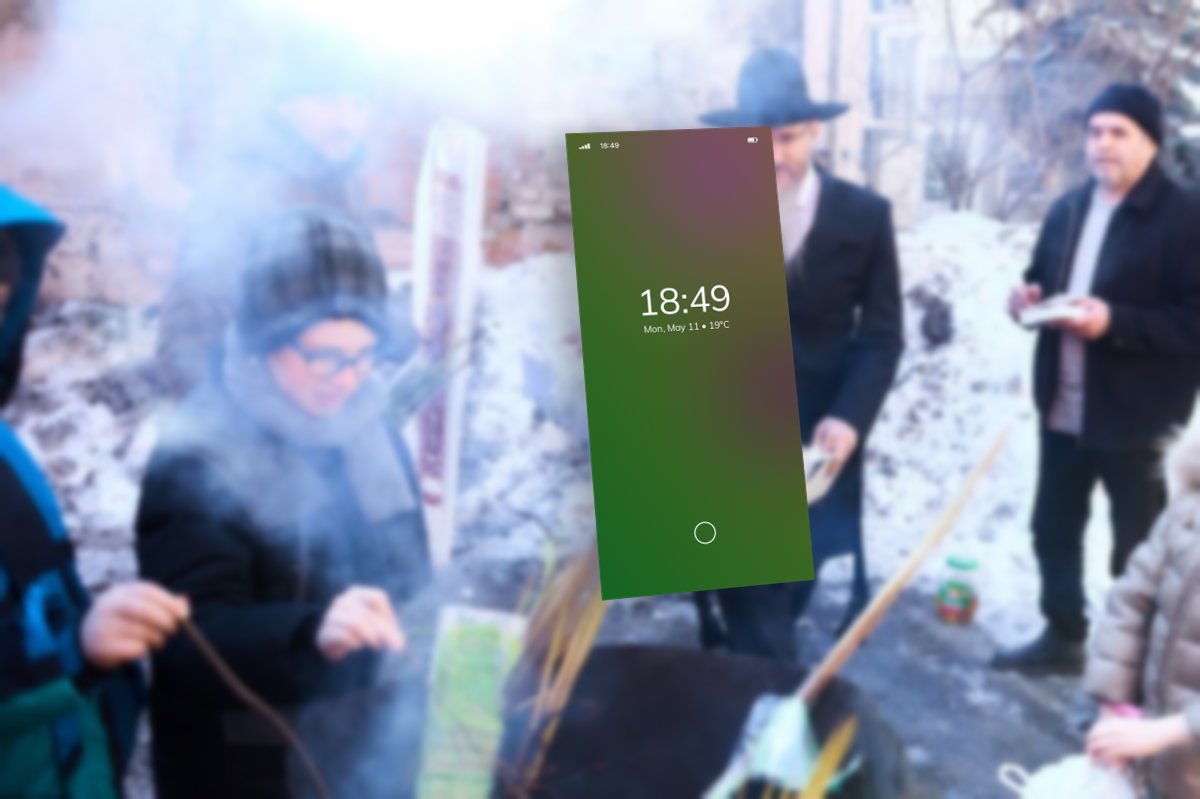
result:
{"hour": 18, "minute": 49}
